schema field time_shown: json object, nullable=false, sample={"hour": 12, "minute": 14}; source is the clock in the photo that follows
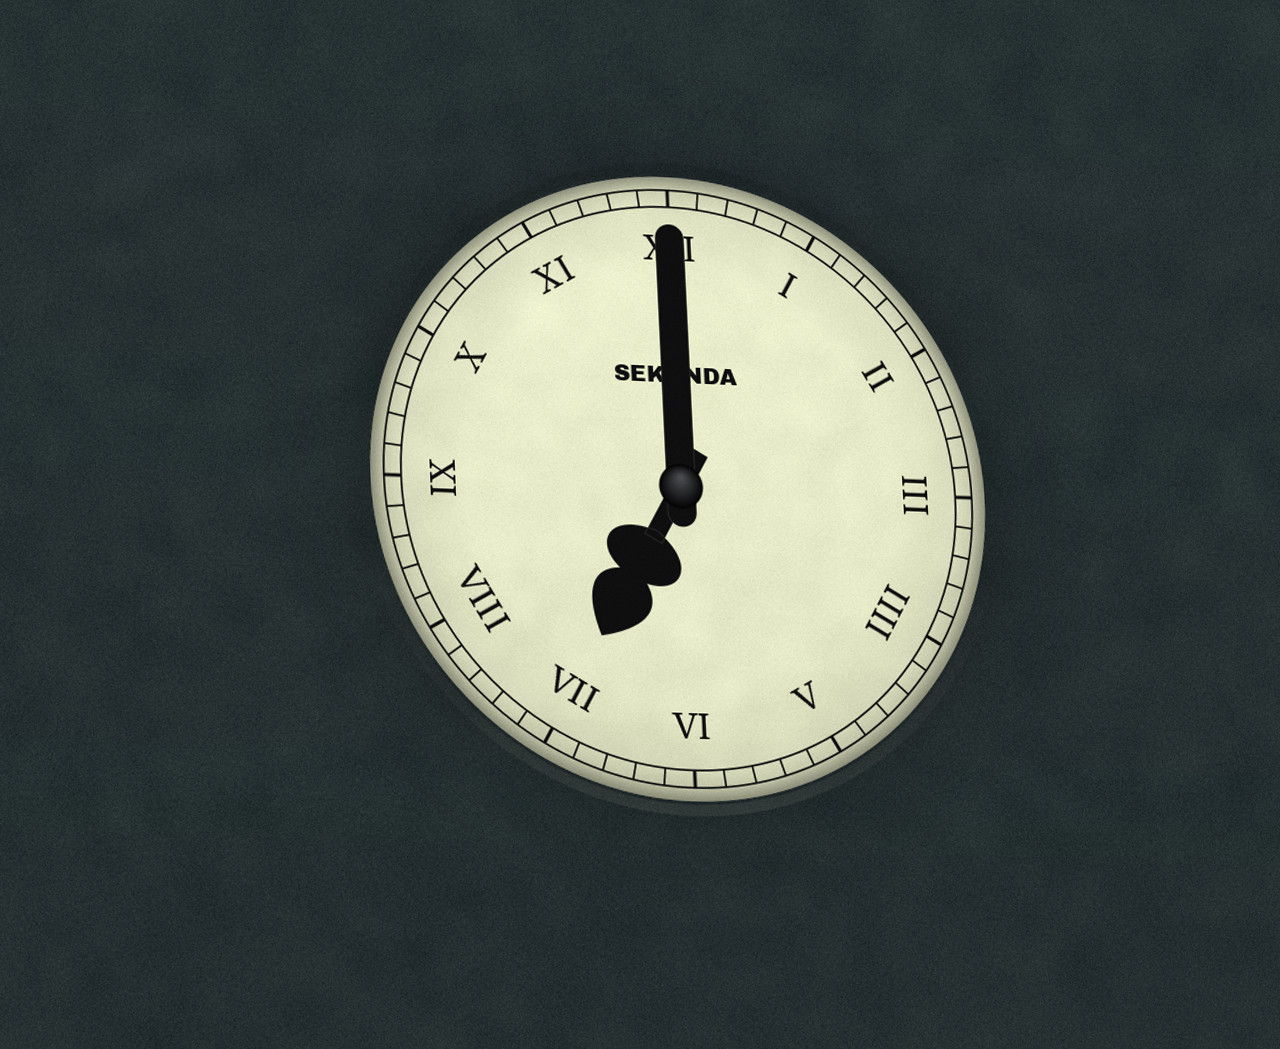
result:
{"hour": 7, "minute": 0}
